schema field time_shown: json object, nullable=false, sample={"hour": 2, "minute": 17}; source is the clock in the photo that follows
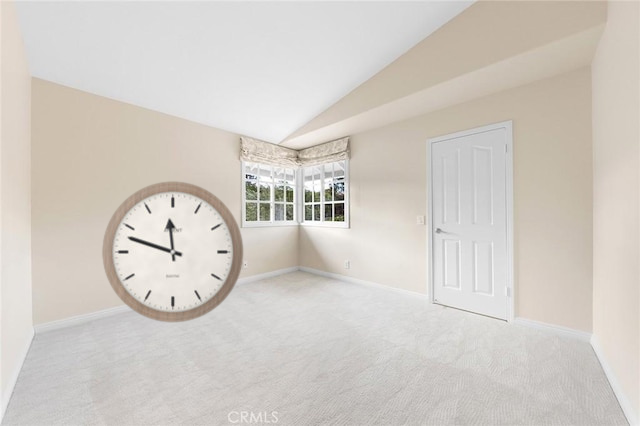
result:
{"hour": 11, "minute": 48}
